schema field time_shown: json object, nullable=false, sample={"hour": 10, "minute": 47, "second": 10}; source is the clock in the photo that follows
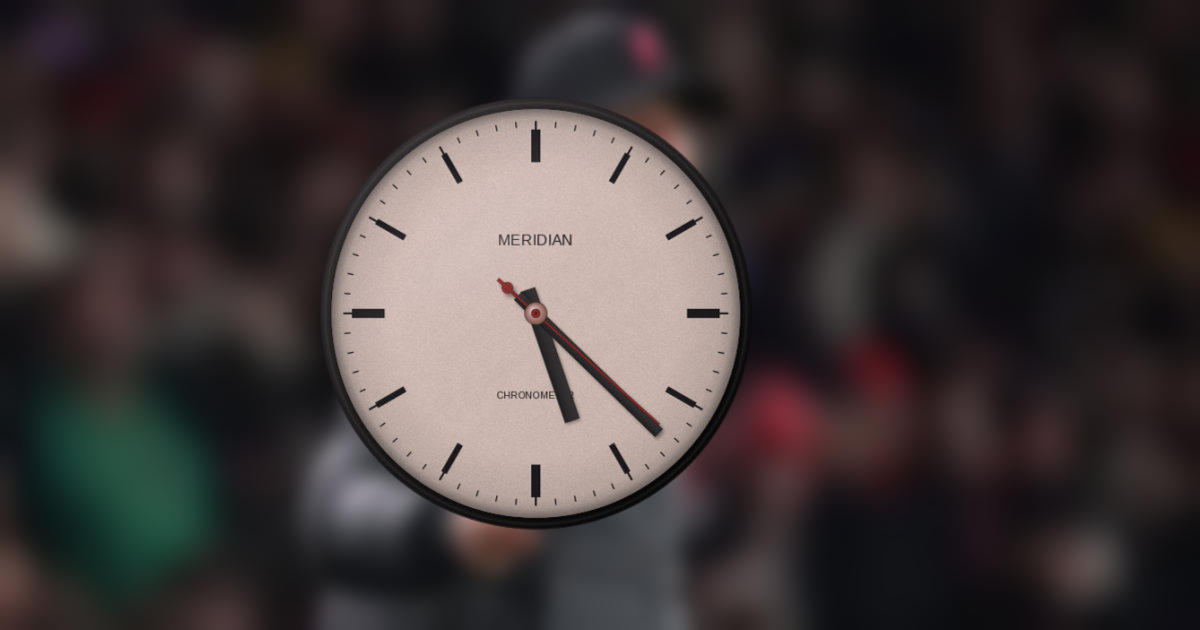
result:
{"hour": 5, "minute": 22, "second": 22}
